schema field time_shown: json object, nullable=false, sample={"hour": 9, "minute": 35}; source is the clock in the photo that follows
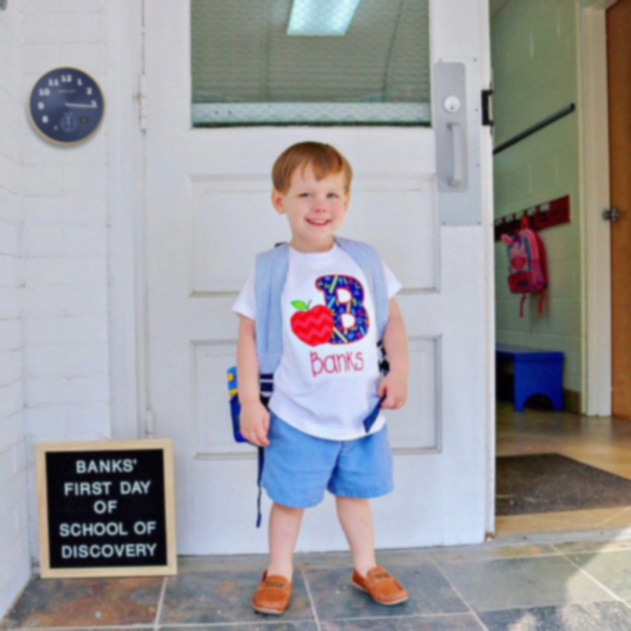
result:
{"hour": 3, "minute": 16}
